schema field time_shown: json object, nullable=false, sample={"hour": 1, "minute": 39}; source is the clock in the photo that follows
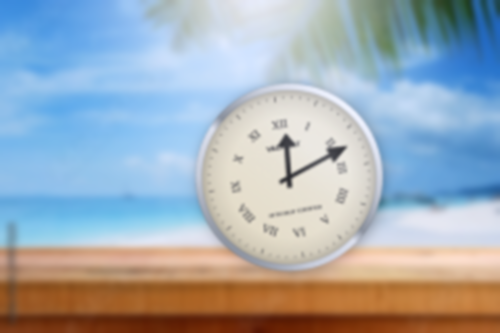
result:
{"hour": 12, "minute": 12}
